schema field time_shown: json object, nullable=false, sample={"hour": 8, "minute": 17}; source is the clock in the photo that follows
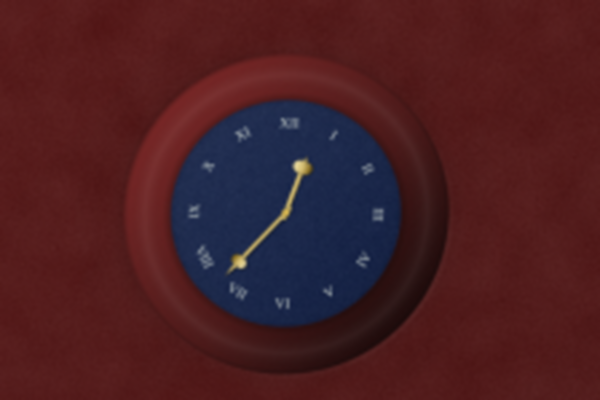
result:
{"hour": 12, "minute": 37}
